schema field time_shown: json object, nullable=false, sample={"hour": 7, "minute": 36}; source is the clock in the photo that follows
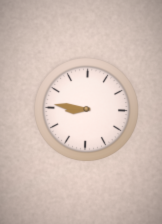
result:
{"hour": 8, "minute": 46}
